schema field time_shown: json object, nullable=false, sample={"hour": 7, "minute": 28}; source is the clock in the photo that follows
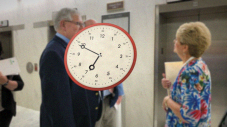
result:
{"hour": 6, "minute": 49}
